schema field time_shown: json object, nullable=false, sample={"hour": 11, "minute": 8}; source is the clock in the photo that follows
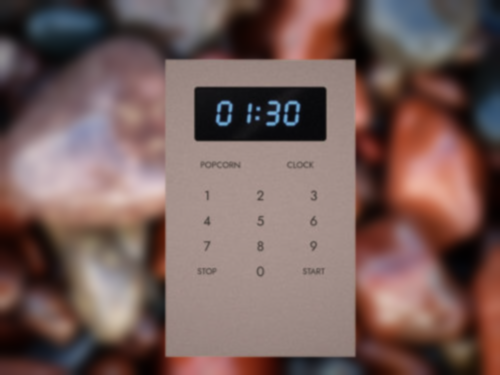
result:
{"hour": 1, "minute": 30}
